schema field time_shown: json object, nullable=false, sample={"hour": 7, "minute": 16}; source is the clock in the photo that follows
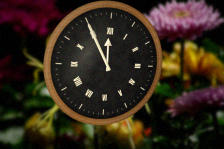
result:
{"hour": 11, "minute": 55}
